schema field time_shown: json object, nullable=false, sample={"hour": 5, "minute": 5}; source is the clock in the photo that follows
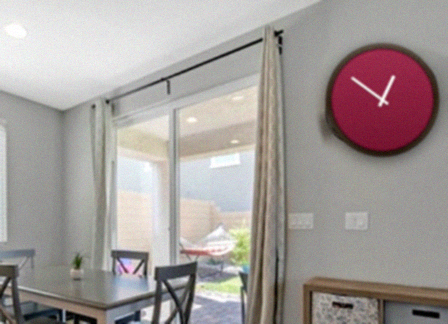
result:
{"hour": 12, "minute": 51}
